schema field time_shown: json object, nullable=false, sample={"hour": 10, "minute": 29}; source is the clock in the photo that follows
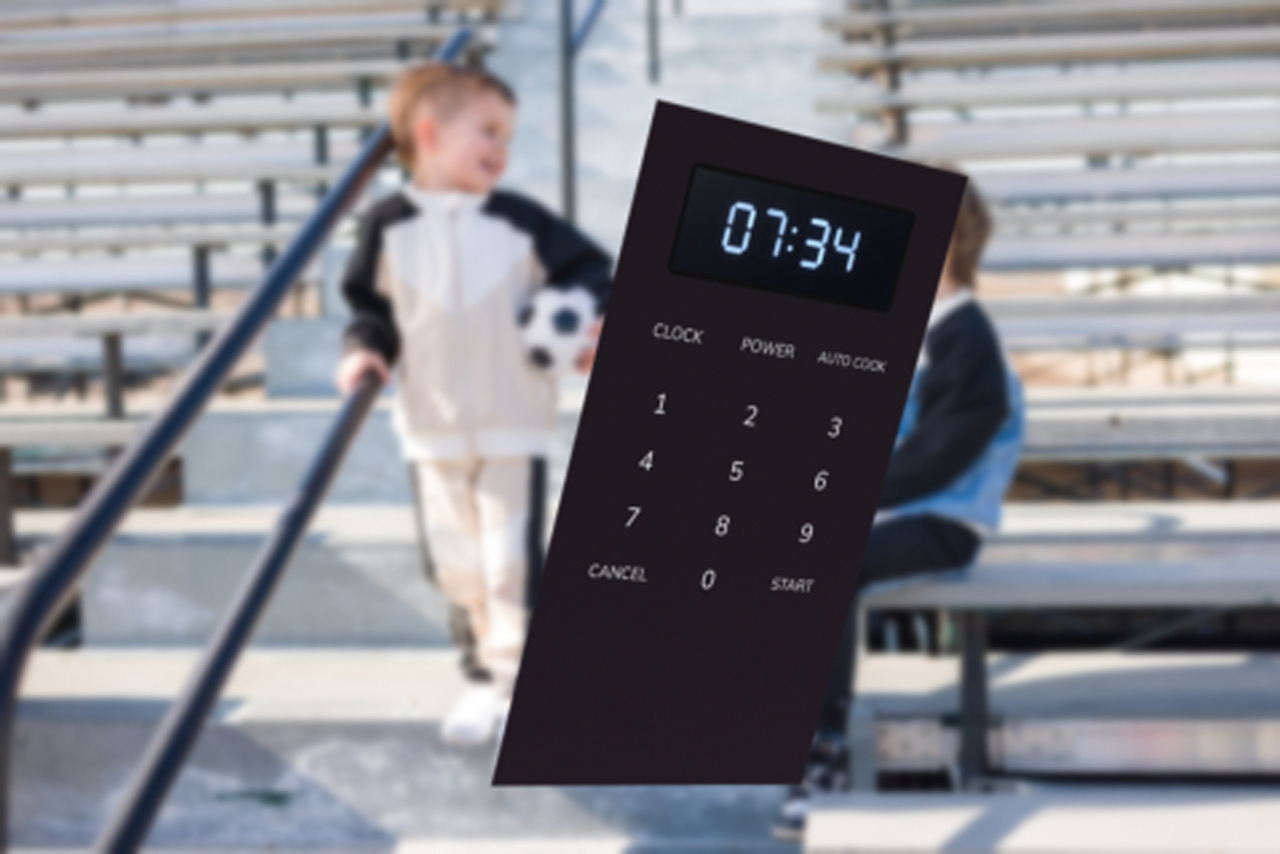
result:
{"hour": 7, "minute": 34}
